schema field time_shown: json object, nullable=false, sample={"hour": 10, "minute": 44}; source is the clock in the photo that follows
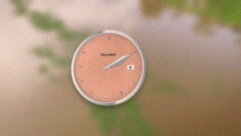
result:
{"hour": 2, "minute": 10}
